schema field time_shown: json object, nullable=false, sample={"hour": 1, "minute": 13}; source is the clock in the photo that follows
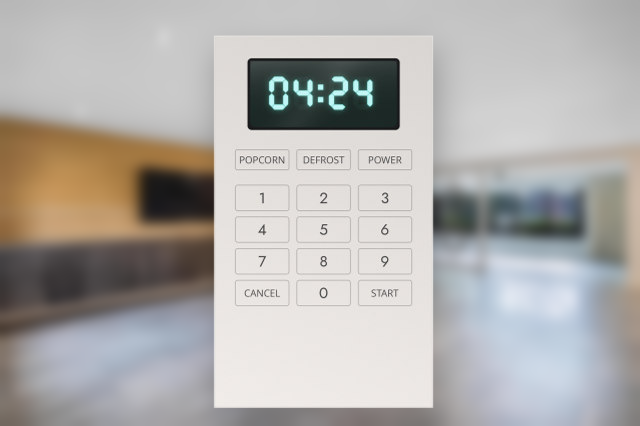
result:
{"hour": 4, "minute": 24}
